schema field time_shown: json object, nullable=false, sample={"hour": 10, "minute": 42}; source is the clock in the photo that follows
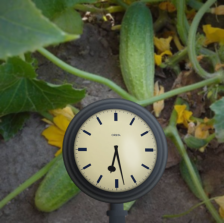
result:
{"hour": 6, "minute": 28}
